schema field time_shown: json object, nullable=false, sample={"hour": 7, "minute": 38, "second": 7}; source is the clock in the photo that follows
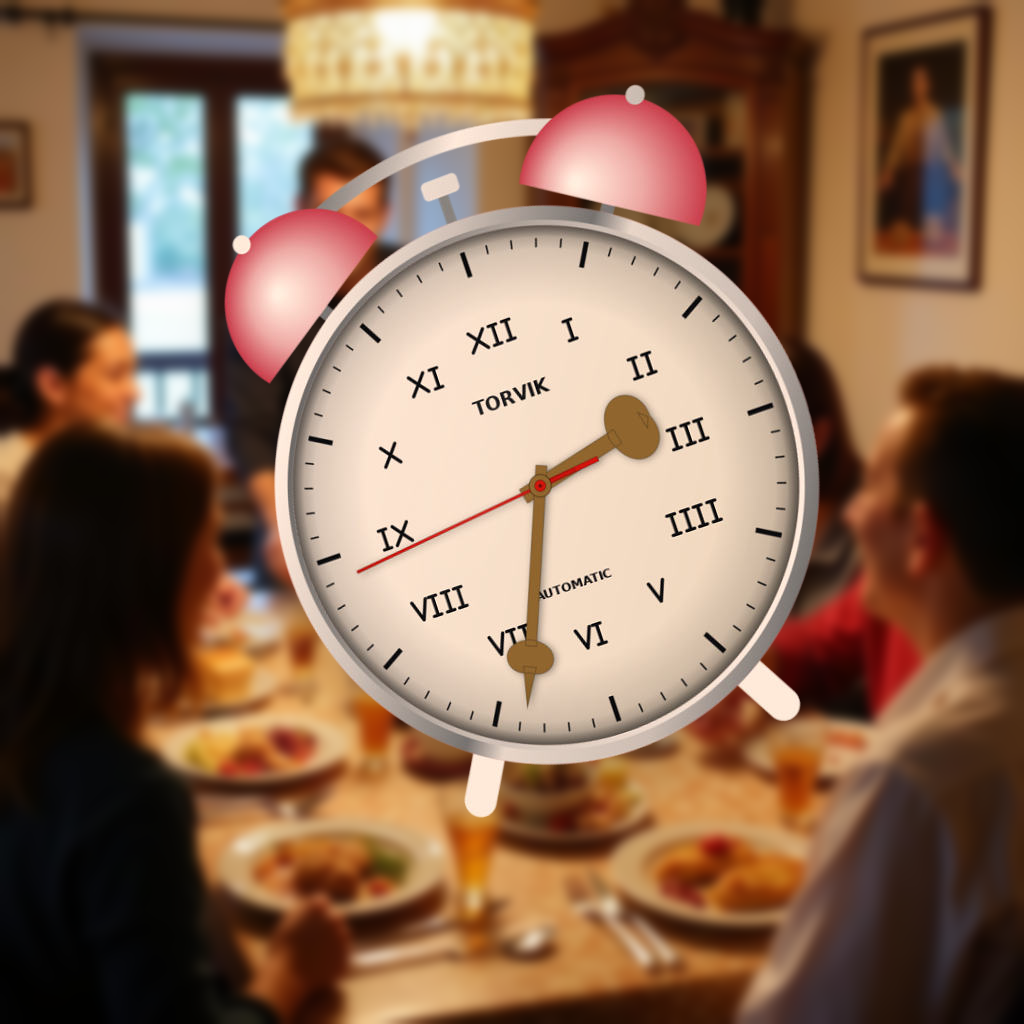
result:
{"hour": 2, "minute": 33, "second": 44}
